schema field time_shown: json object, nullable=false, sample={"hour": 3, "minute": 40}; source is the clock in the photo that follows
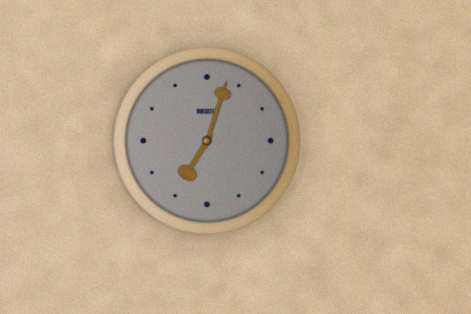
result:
{"hour": 7, "minute": 3}
